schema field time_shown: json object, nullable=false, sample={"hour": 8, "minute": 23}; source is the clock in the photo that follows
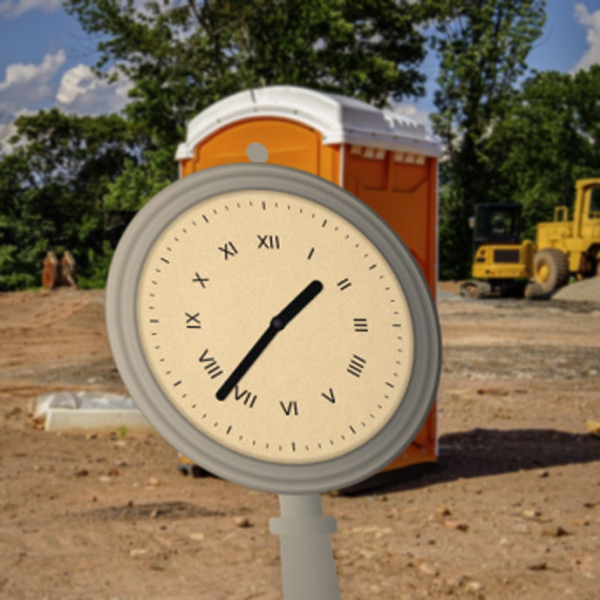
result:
{"hour": 1, "minute": 37}
